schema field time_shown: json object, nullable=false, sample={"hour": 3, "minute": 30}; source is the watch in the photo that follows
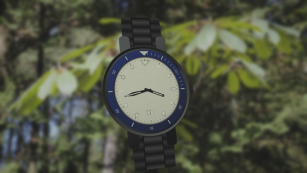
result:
{"hour": 3, "minute": 43}
